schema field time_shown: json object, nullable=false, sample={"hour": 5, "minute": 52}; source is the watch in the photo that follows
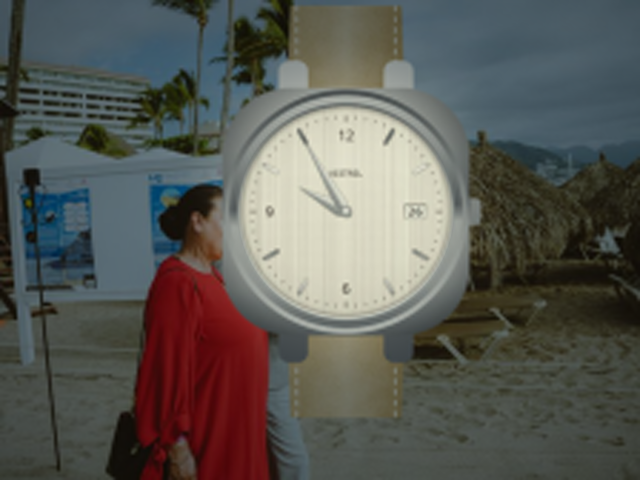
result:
{"hour": 9, "minute": 55}
